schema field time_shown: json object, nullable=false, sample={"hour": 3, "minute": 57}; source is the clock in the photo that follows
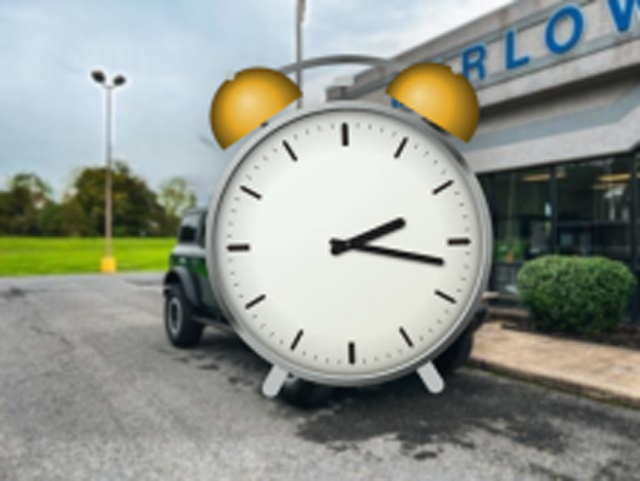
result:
{"hour": 2, "minute": 17}
